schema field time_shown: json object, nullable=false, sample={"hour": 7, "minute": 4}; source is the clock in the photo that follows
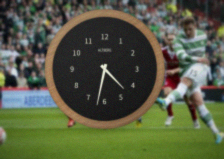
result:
{"hour": 4, "minute": 32}
